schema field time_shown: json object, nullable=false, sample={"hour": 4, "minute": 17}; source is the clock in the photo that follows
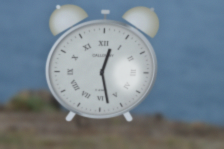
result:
{"hour": 12, "minute": 28}
